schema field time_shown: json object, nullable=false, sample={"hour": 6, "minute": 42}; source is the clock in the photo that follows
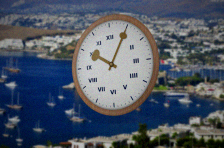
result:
{"hour": 10, "minute": 5}
